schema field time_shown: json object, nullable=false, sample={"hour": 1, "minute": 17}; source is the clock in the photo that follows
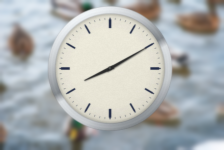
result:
{"hour": 8, "minute": 10}
